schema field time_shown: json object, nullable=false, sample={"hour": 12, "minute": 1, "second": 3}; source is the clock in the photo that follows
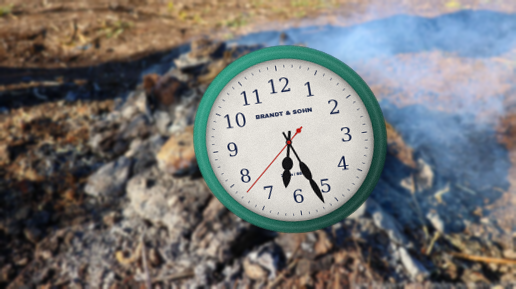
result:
{"hour": 6, "minute": 26, "second": 38}
